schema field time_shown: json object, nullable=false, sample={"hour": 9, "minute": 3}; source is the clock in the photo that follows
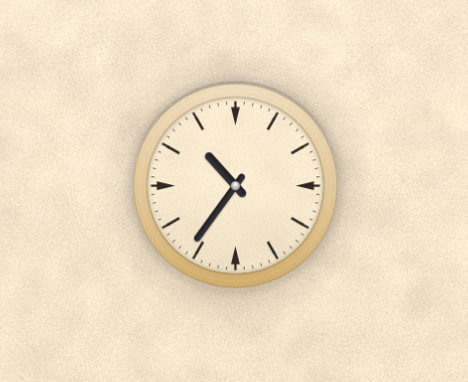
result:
{"hour": 10, "minute": 36}
